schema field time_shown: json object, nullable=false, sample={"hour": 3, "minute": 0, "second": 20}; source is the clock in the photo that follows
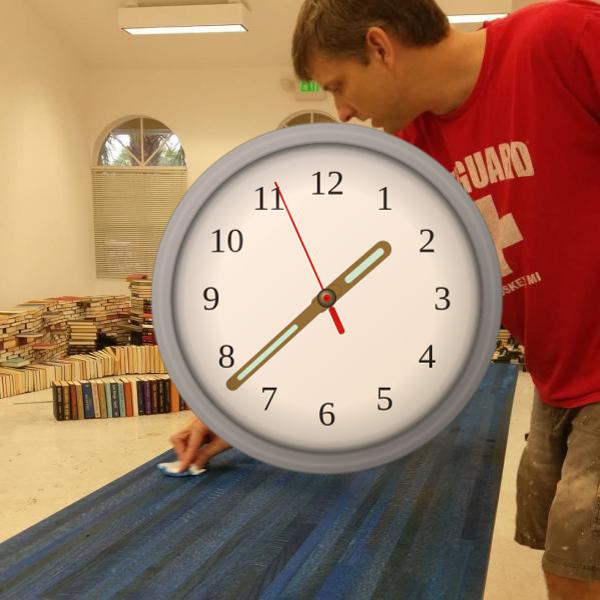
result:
{"hour": 1, "minute": 37, "second": 56}
